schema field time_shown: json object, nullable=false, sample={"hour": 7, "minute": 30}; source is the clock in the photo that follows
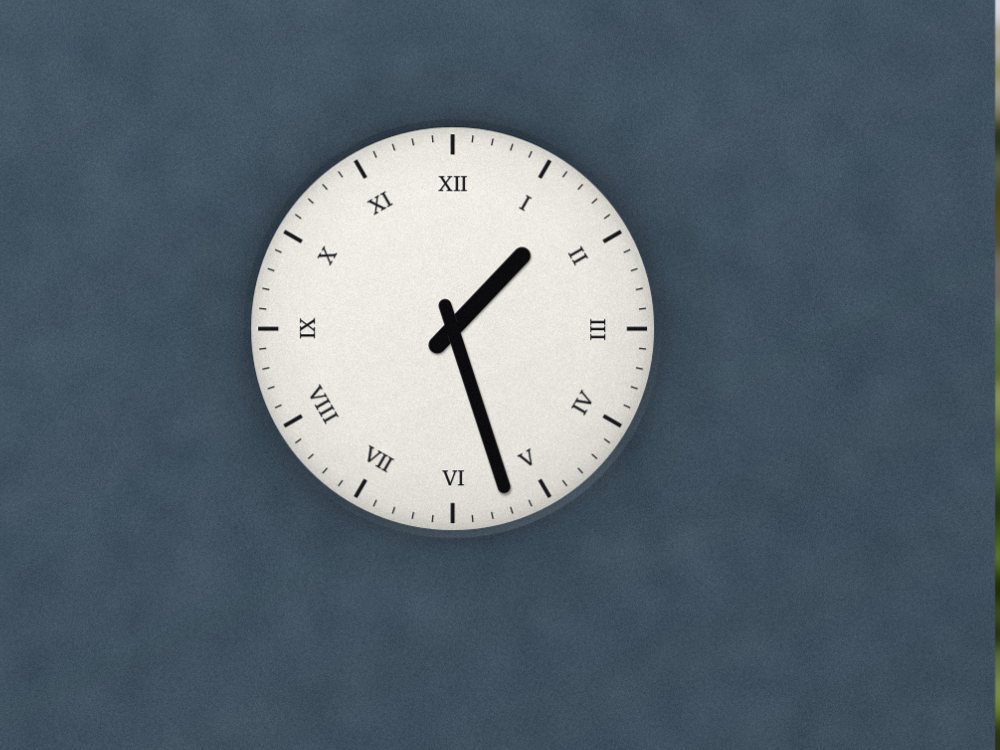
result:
{"hour": 1, "minute": 27}
